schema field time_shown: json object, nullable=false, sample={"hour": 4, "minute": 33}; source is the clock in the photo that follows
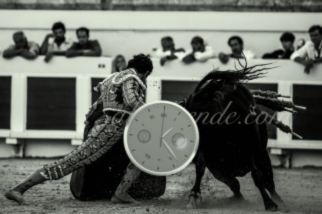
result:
{"hour": 1, "minute": 23}
